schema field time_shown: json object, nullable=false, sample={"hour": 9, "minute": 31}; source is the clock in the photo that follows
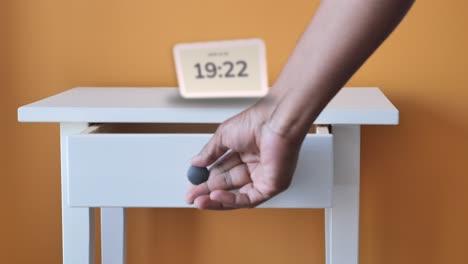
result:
{"hour": 19, "minute": 22}
